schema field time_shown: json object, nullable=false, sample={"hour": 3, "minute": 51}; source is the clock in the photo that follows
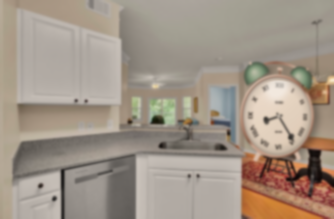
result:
{"hour": 8, "minute": 24}
